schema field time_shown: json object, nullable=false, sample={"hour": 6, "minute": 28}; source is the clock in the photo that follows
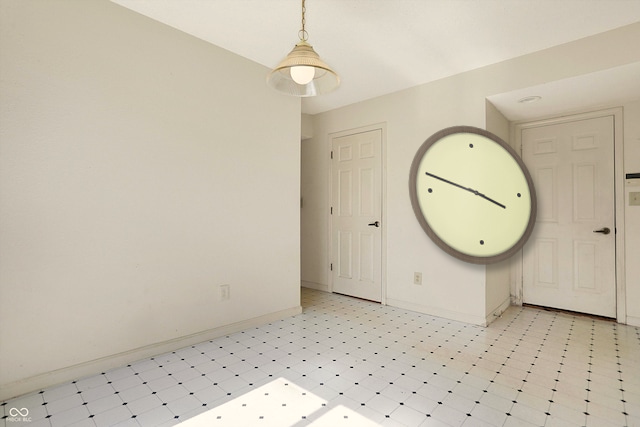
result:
{"hour": 3, "minute": 48}
